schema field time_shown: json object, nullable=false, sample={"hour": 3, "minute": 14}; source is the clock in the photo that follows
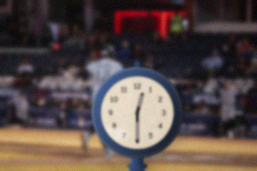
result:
{"hour": 12, "minute": 30}
